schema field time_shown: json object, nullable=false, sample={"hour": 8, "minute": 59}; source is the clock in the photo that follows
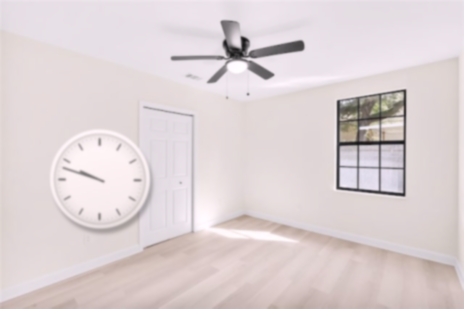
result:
{"hour": 9, "minute": 48}
